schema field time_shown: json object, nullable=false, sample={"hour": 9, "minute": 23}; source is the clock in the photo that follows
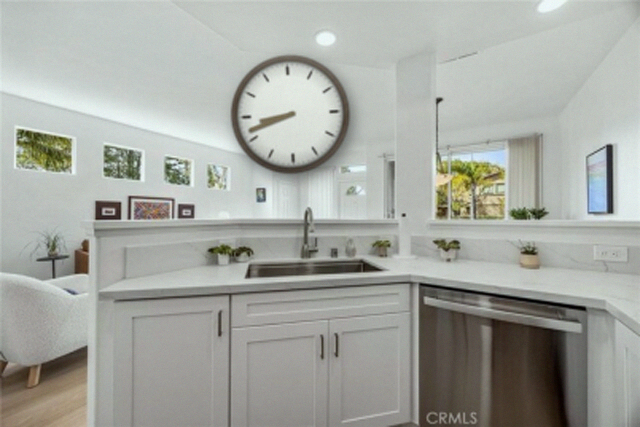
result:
{"hour": 8, "minute": 42}
